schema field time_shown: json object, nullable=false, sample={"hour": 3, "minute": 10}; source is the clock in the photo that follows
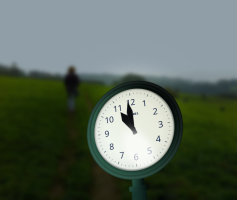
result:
{"hour": 10, "minute": 59}
